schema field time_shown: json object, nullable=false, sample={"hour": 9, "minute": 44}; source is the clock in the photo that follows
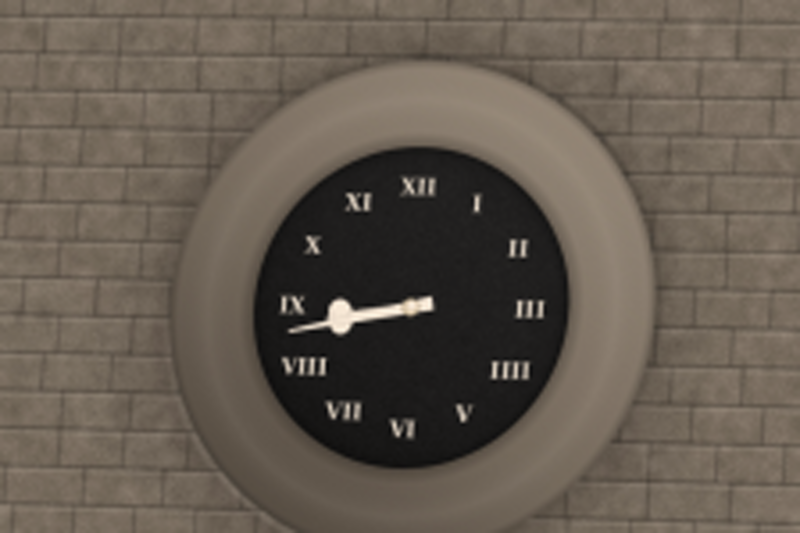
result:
{"hour": 8, "minute": 43}
